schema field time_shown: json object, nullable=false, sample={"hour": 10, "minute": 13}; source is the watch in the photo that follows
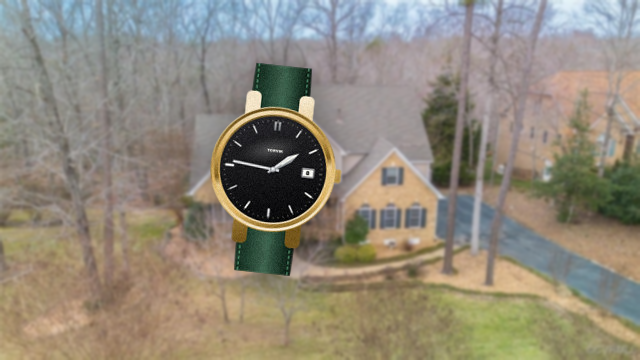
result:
{"hour": 1, "minute": 46}
